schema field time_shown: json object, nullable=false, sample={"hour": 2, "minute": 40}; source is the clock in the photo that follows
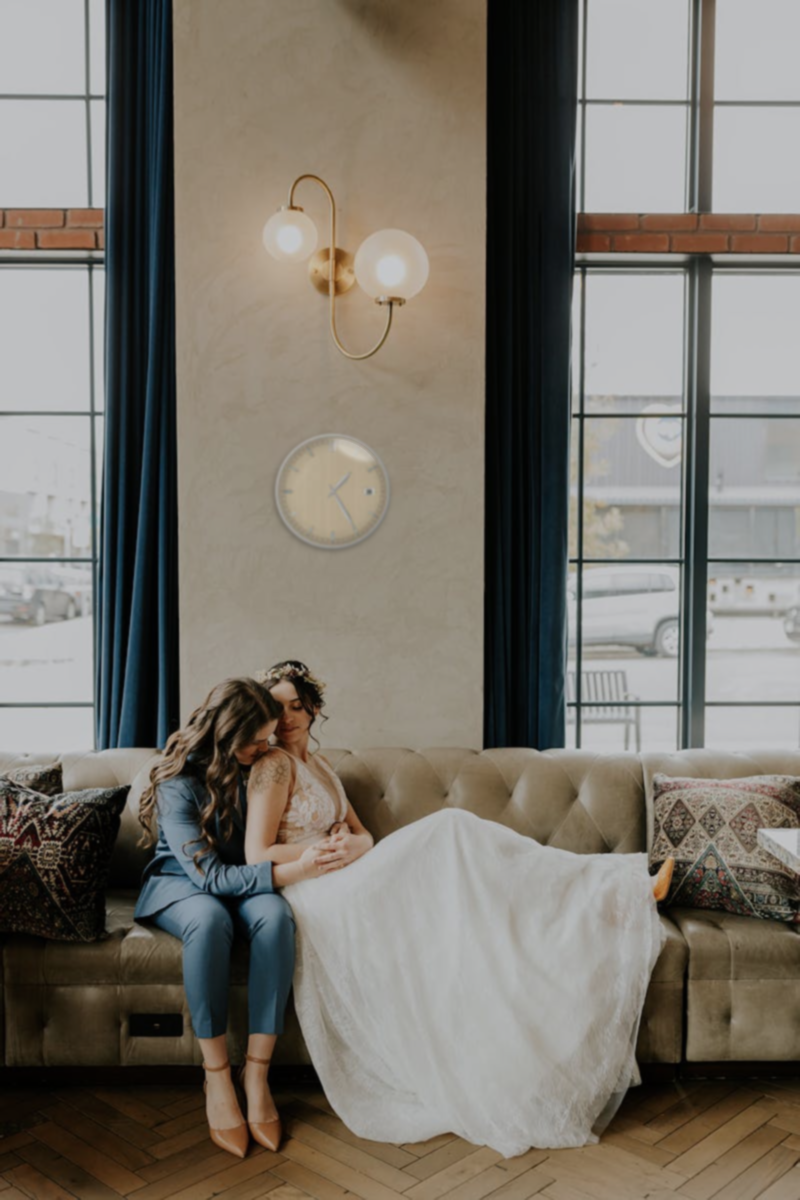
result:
{"hour": 1, "minute": 25}
